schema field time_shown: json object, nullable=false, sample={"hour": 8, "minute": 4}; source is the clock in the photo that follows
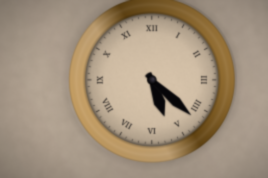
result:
{"hour": 5, "minute": 22}
